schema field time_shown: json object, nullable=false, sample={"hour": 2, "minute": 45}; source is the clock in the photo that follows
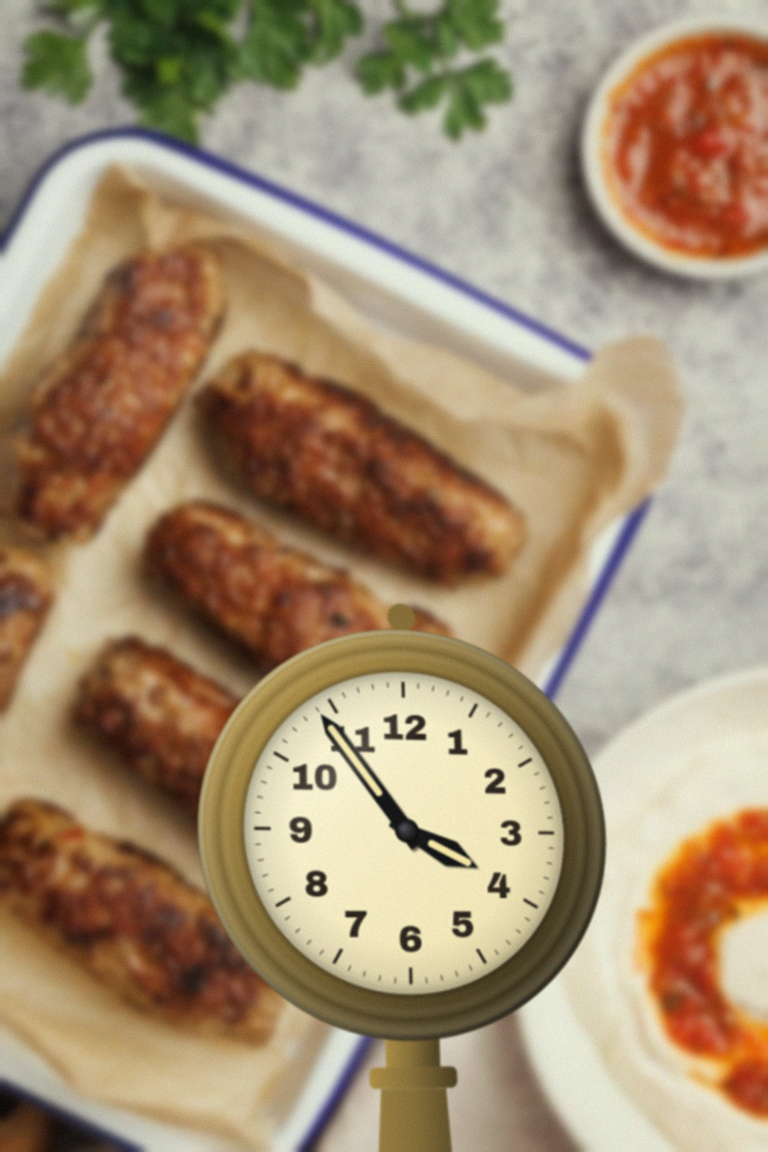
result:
{"hour": 3, "minute": 54}
